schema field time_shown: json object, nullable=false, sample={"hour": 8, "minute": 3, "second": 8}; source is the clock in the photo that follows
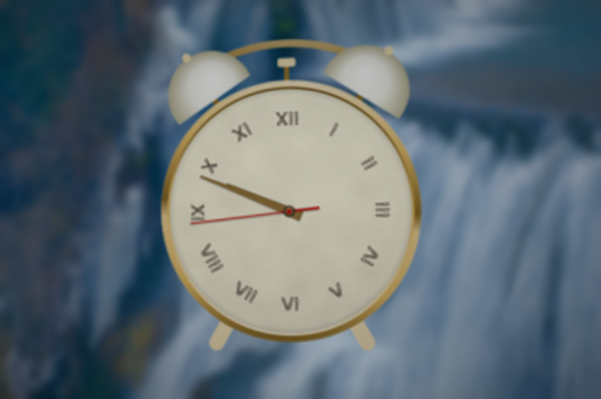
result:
{"hour": 9, "minute": 48, "second": 44}
